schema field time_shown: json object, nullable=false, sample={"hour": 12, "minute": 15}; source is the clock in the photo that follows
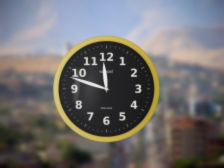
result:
{"hour": 11, "minute": 48}
